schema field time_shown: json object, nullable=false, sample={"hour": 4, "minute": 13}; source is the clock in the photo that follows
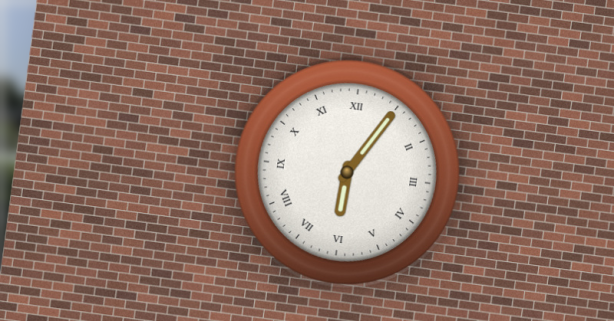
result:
{"hour": 6, "minute": 5}
